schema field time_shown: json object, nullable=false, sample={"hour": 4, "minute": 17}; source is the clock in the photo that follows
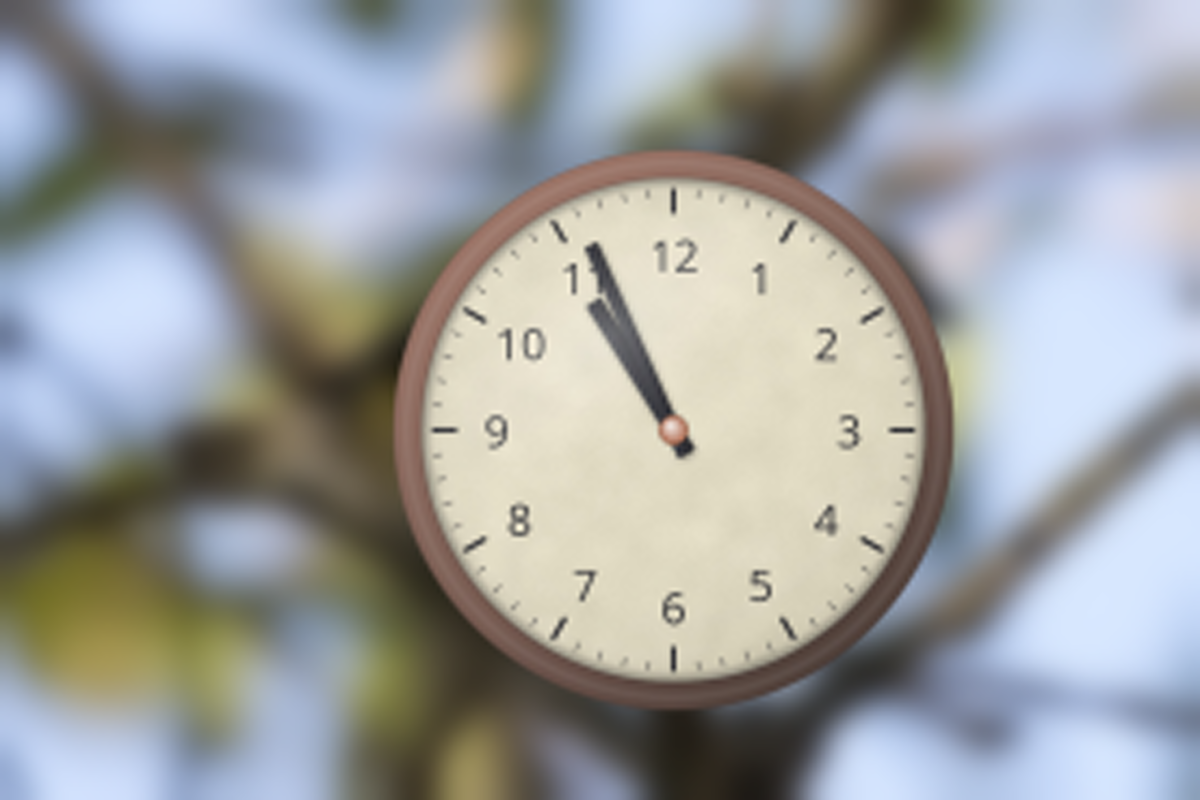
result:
{"hour": 10, "minute": 56}
